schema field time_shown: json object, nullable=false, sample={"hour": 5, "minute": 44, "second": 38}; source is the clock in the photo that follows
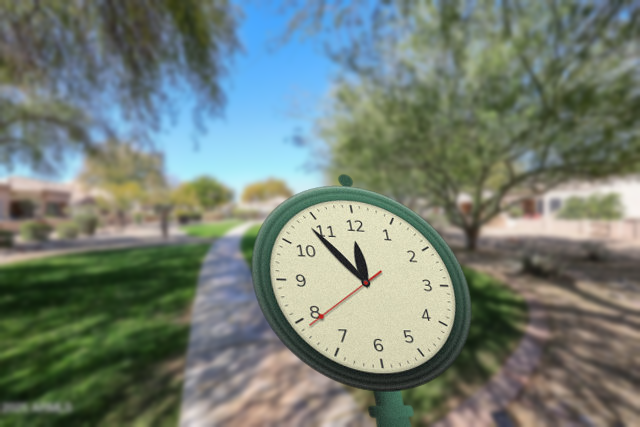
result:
{"hour": 11, "minute": 53, "second": 39}
